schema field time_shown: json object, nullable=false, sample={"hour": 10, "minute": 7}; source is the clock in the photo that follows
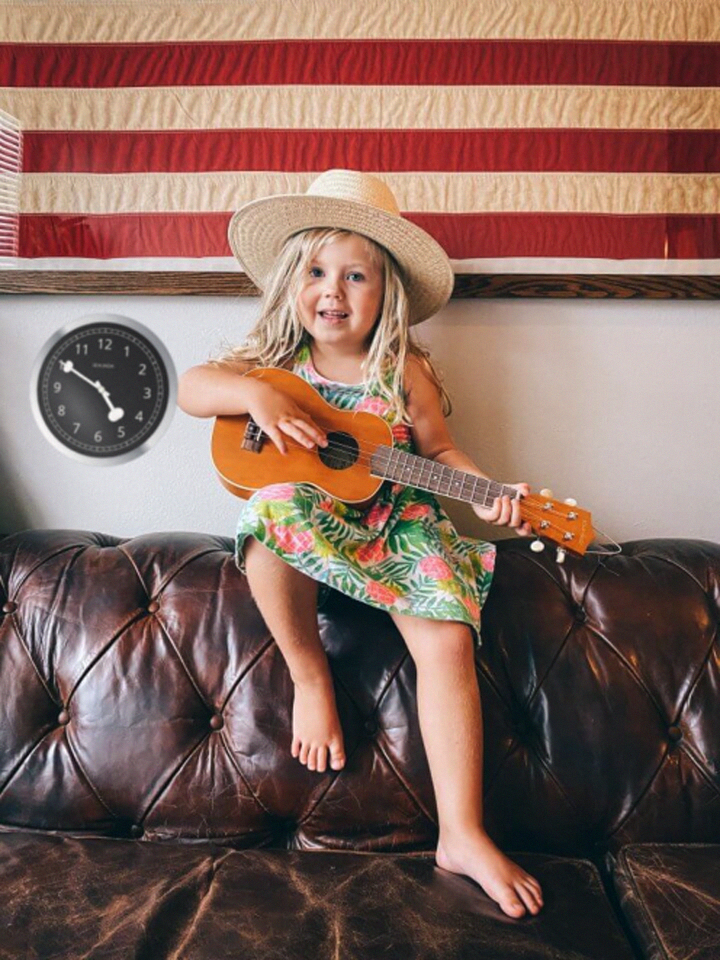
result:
{"hour": 4, "minute": 50}
